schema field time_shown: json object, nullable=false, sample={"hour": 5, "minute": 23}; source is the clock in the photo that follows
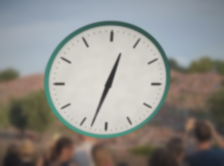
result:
{"hour": 12, "minute": 33}
